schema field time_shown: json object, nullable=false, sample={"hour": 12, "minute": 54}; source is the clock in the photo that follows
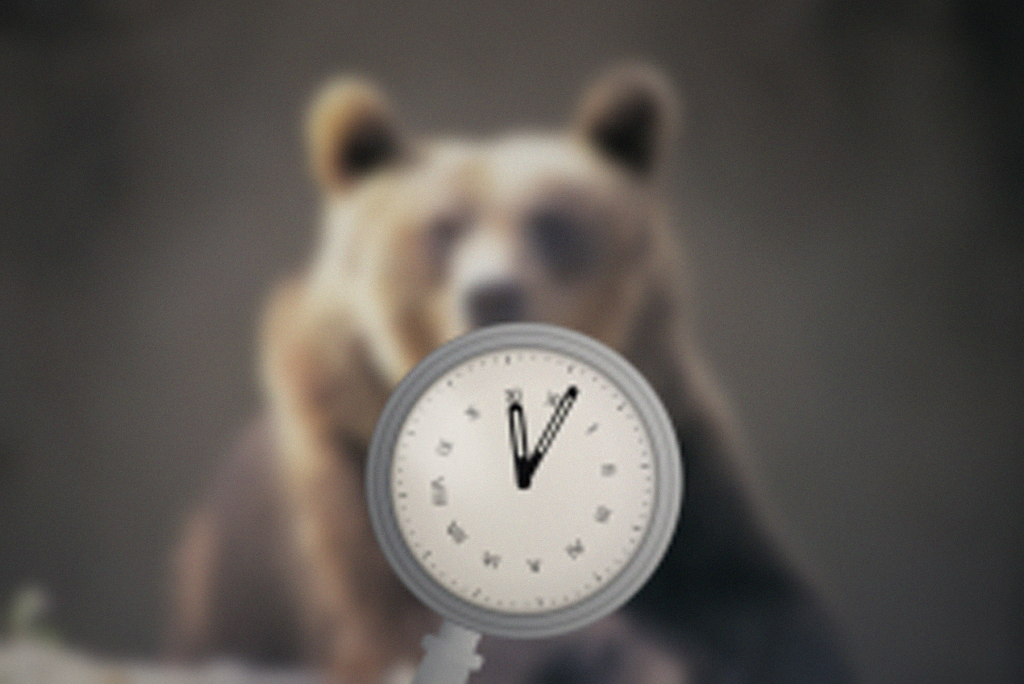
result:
{"hour": 11, "minute": 1}
